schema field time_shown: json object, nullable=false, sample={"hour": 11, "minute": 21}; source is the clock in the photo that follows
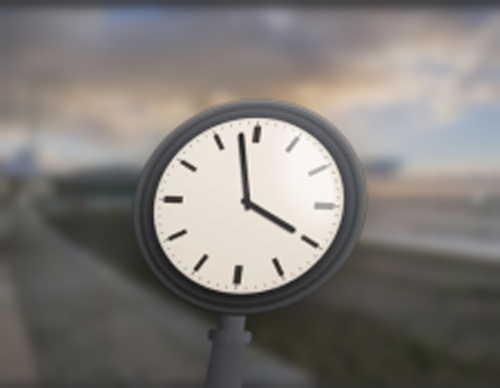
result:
{"hour": 3, "minute": 58}
